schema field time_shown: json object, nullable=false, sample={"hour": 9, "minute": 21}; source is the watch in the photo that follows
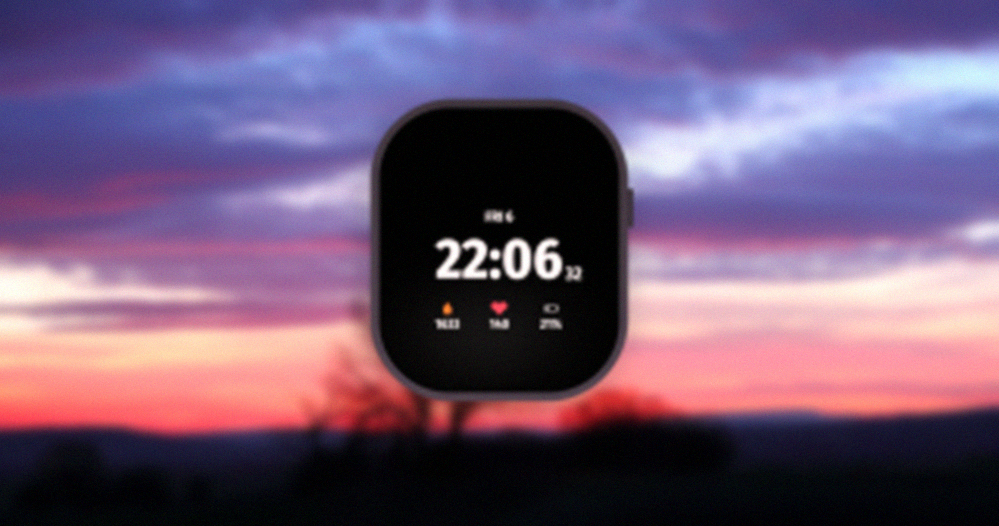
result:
{"hour": 22, "minute": 6}
